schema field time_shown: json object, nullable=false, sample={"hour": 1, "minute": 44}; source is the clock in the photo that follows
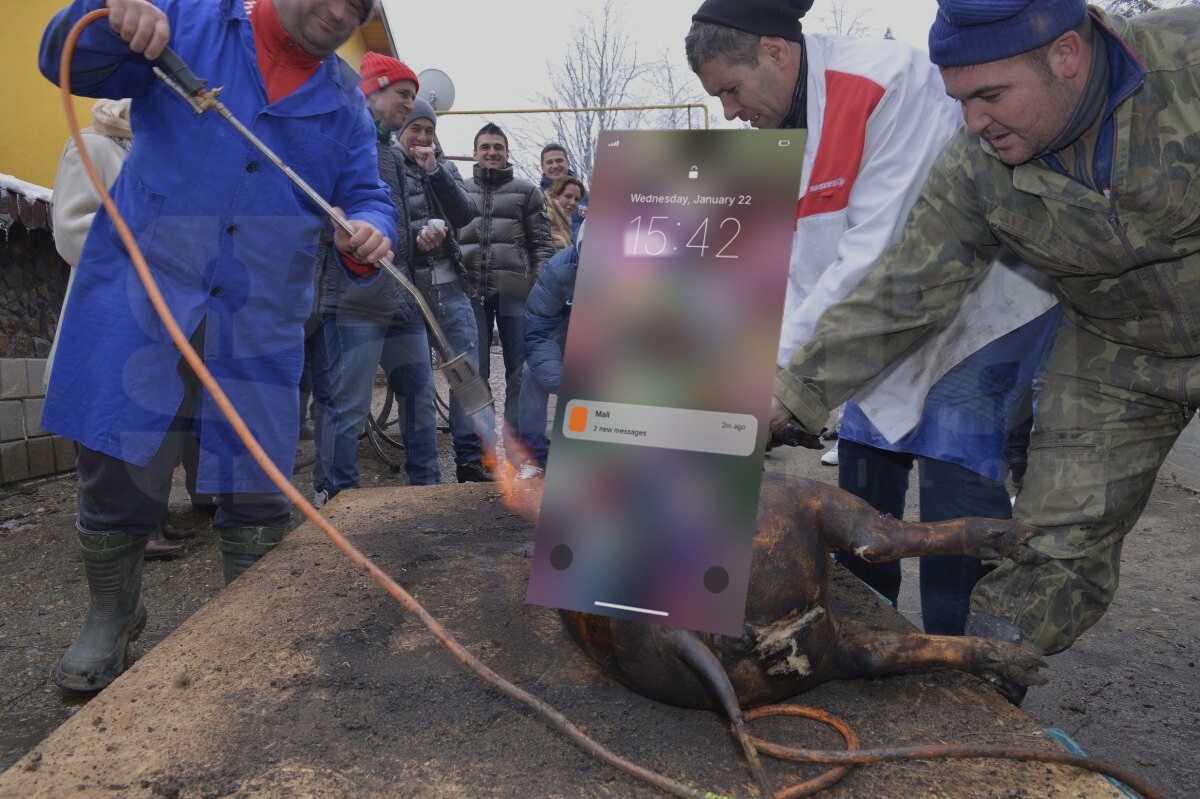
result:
{"hour": 15, "minute": 42}
